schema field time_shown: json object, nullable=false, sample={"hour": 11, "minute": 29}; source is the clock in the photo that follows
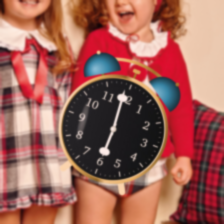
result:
{"hour": 5, "minute": 59}
